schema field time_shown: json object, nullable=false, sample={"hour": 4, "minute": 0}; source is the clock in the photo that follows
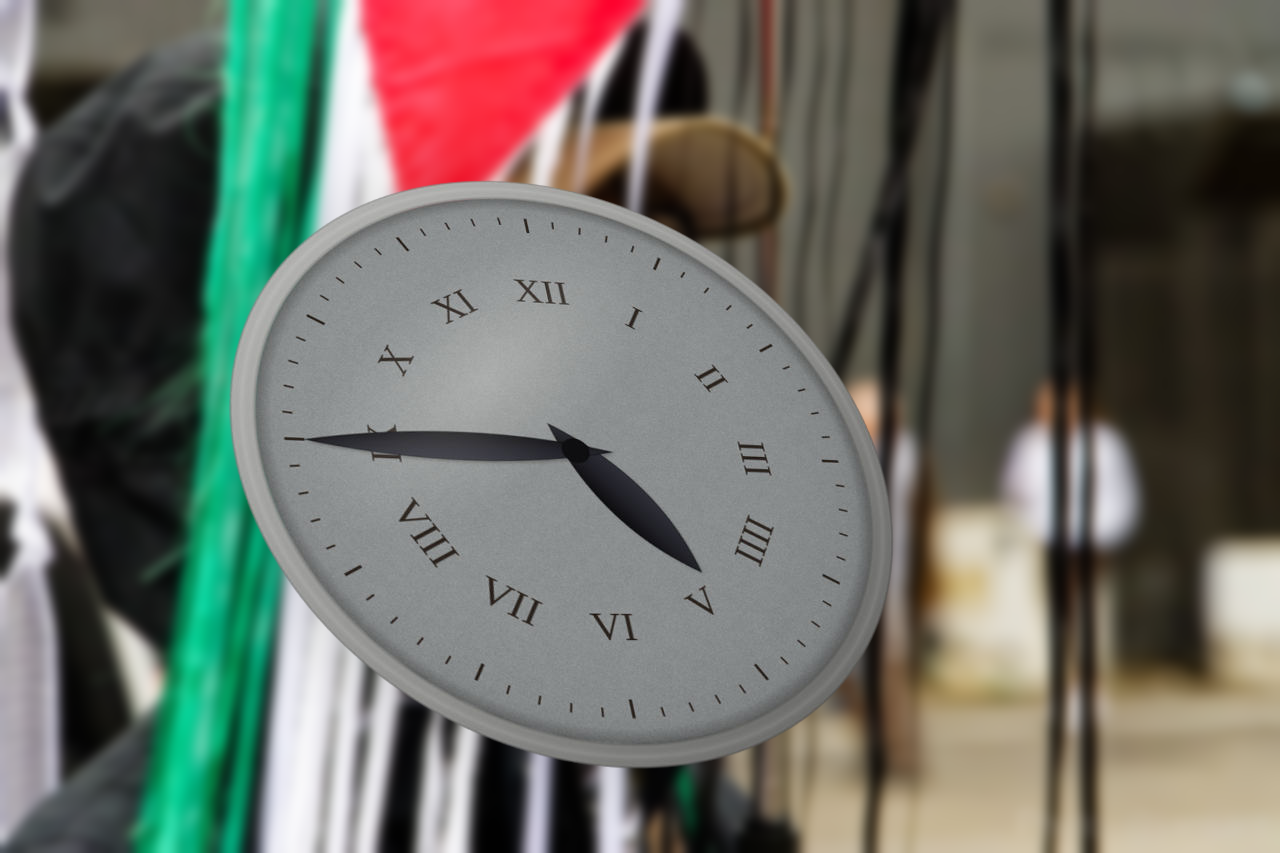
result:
{"hour": 4, "minute": 45}
